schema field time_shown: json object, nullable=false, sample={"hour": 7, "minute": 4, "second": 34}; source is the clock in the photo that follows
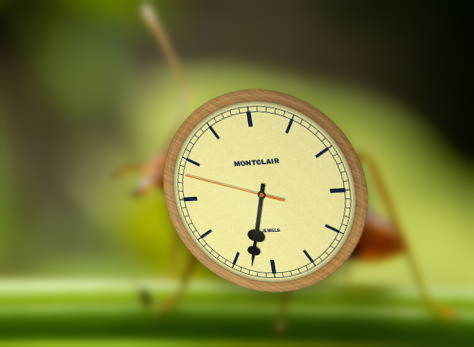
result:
{"hour": 6, "minute": 32, "second": 48}
